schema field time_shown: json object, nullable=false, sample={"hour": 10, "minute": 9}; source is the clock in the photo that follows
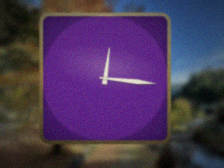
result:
{"hour": 12, "minute": 16}
